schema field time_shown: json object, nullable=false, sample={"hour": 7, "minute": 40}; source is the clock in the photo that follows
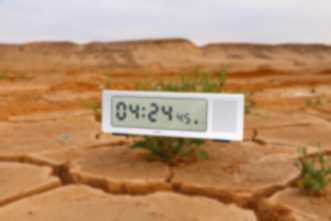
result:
{"hour": 4, "minute": 24}
